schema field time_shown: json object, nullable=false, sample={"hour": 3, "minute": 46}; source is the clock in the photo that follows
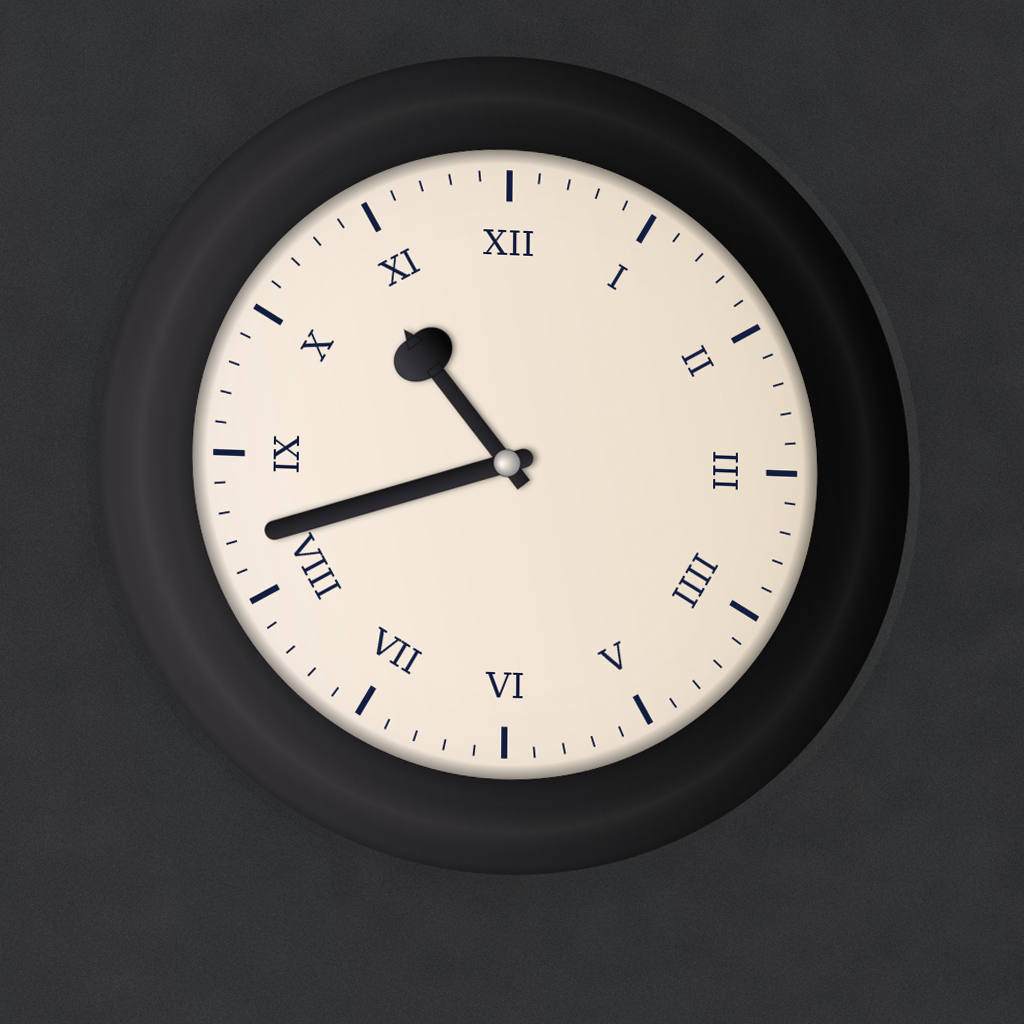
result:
{"hour": 10, "minute": 42}
